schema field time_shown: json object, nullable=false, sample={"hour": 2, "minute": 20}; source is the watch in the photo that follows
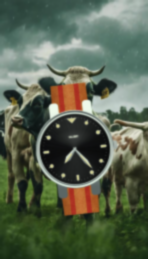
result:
{"hour": 7, "minute": 24}
